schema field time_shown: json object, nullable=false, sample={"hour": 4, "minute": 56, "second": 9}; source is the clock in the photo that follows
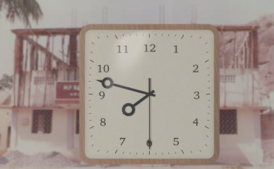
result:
{"hour": 7, "minute": 47, "second": 30}
